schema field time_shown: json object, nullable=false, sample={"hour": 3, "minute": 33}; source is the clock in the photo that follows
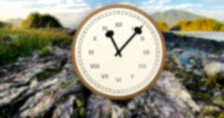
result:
{"hour": 11, "minute": 7}
